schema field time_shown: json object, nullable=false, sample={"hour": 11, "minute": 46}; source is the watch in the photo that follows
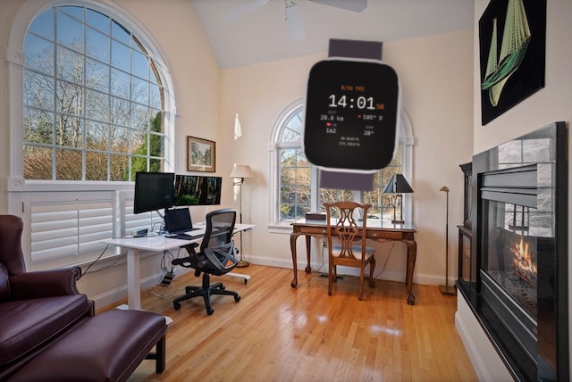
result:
{"hour": 14, "minute": 1}
